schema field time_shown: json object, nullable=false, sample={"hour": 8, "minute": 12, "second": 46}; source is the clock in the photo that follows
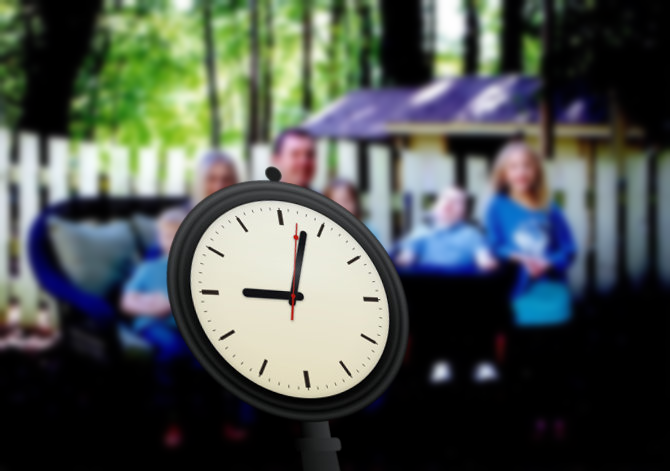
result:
{"hour": 9, "minute": 3, "second": 2}
